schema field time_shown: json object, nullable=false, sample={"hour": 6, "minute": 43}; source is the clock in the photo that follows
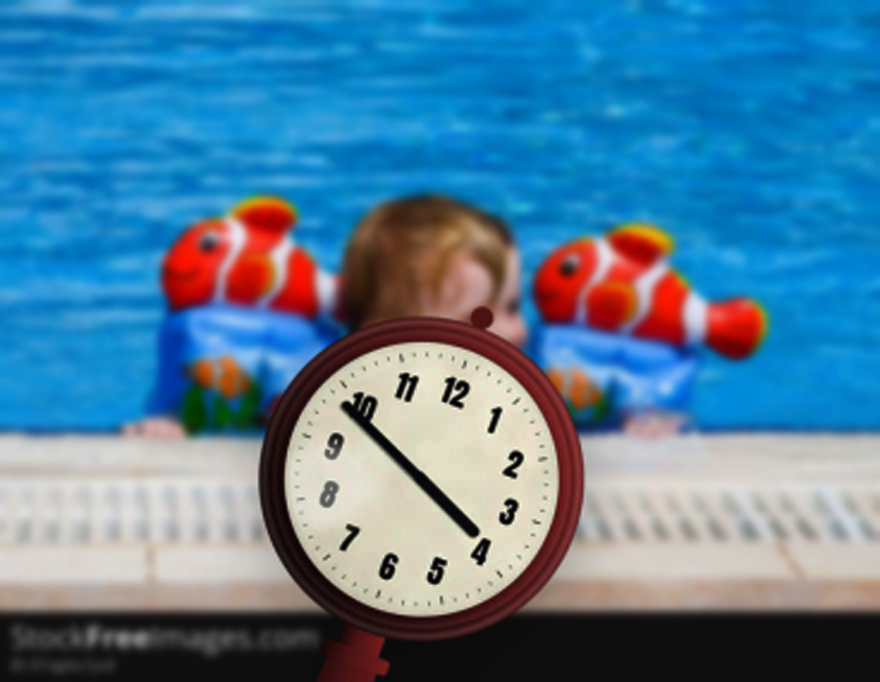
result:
{"hour": 3, "minute": 49}
